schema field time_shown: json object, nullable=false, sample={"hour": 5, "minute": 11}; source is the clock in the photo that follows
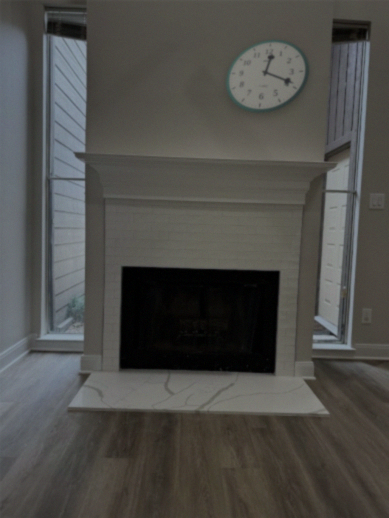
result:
{"hour": 12, "minute": 19}
